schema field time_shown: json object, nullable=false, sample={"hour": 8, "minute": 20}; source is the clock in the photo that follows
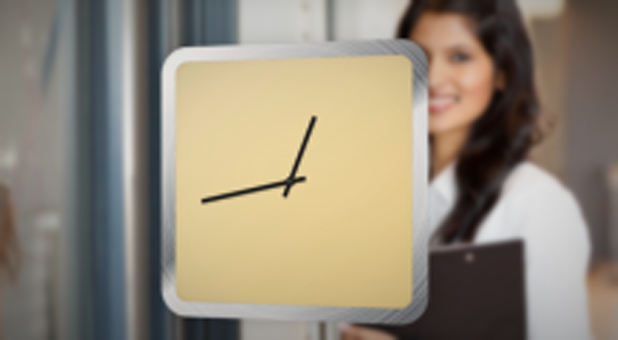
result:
{"hour": 12, "minute": 43}
